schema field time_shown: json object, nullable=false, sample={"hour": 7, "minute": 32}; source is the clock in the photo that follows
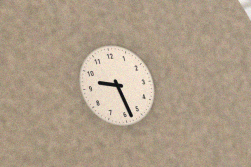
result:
{"hour": 9, "minute": 28}
